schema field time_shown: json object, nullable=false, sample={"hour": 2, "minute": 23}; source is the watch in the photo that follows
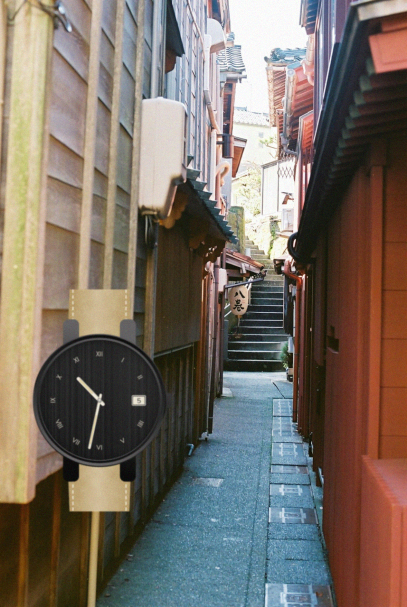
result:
{"hour": 10, "minute": 32}
